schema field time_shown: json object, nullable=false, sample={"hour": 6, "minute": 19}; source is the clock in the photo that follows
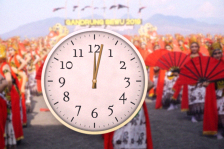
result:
{"hour": 12, "minute": 2}
